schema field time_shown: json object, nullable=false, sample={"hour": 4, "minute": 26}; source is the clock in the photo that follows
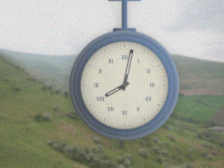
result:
{"hour": 8, "minute": 2}
